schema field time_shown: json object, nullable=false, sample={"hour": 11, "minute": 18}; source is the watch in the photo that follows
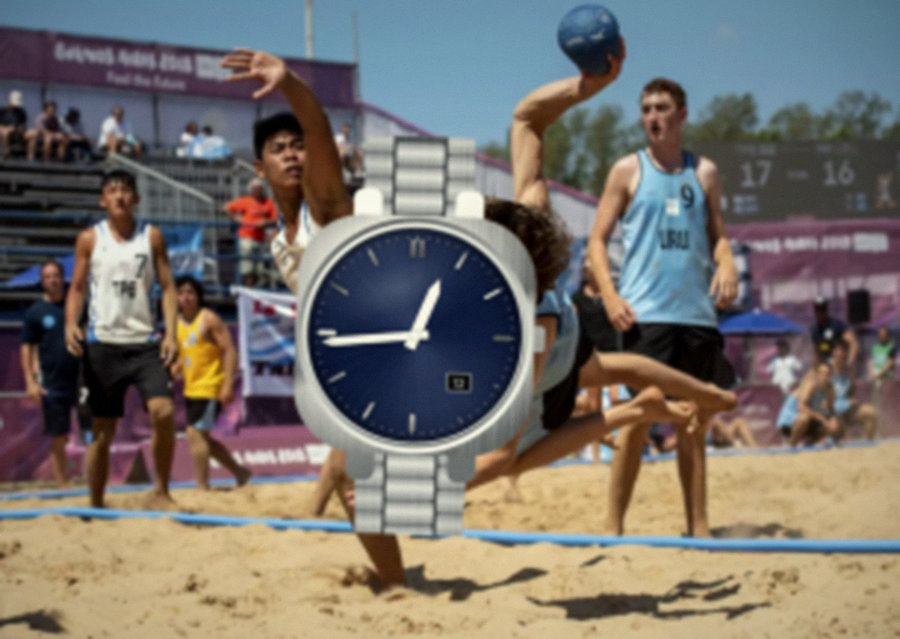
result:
{"hour": 12, "minute": 44}
